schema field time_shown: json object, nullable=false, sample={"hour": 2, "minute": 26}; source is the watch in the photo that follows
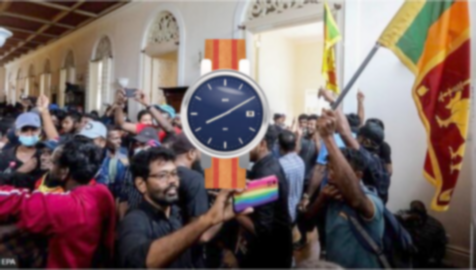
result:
{"hour": 8, "minute": 10}
